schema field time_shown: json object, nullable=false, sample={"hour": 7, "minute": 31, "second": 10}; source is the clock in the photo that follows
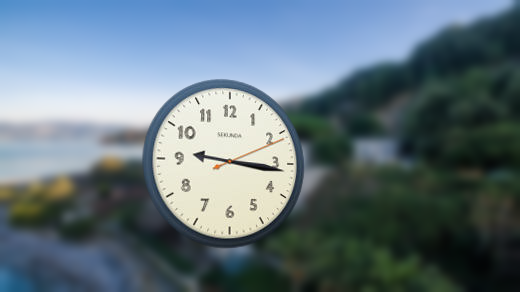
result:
{"hour": 9, "minute": 16, "second": 11}
